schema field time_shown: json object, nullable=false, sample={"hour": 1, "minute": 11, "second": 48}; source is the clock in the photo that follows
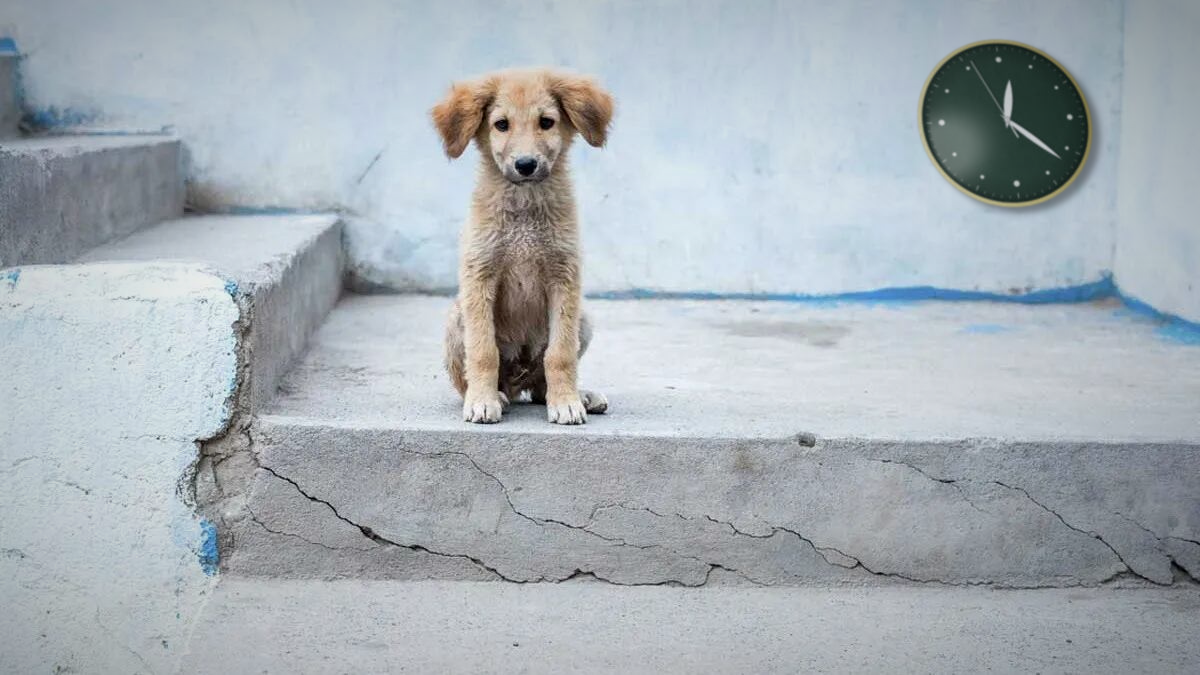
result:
{"hour": 12, "minute": 21, "second": 56}
